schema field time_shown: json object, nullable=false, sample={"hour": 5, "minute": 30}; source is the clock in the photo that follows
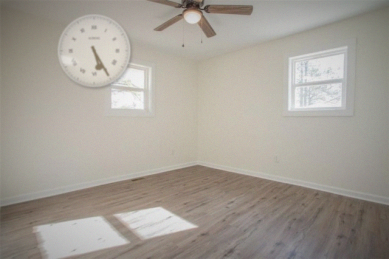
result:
{"hour": 5, "minute": 25}
